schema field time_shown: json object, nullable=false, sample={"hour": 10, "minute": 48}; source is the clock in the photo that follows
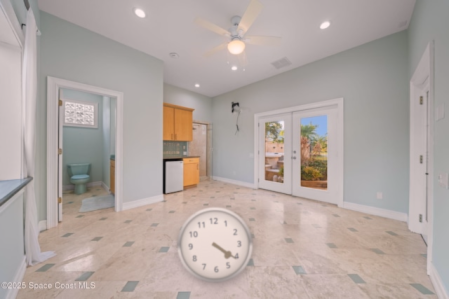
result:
{"hour": 4, "minute": 21}
